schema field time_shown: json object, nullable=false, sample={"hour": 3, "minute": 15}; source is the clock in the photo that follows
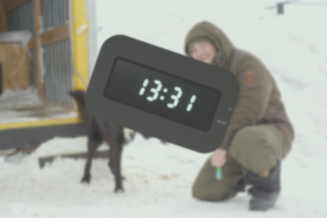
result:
{"hour": 13, "minute": 31}
